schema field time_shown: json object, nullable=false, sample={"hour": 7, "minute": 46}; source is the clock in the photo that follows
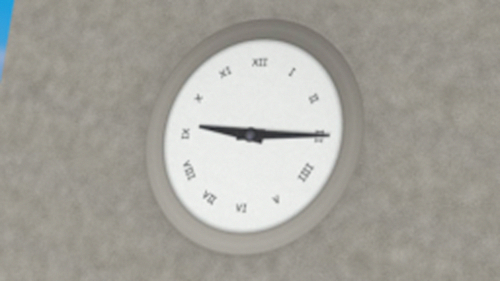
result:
{"hour": 9, "minute": 15}
